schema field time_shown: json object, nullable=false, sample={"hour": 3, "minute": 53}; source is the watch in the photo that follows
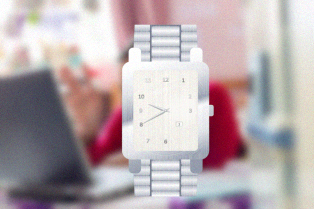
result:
{"hour": 9, "minute": 40}
